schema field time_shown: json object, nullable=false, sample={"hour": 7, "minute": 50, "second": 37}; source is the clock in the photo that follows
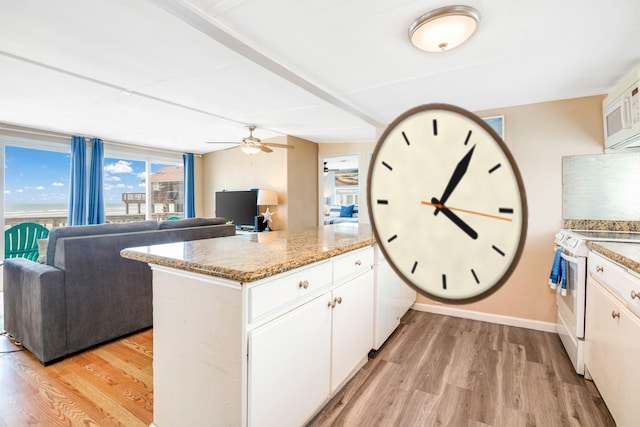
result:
{"hour": 4, "minute": 6, "second": 16}
